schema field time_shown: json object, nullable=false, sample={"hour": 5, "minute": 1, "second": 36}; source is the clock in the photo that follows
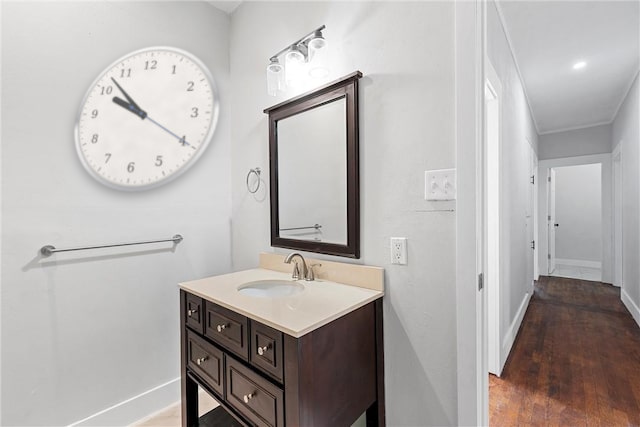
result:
{"hour": 9, "minute": 52, "second": 20}
